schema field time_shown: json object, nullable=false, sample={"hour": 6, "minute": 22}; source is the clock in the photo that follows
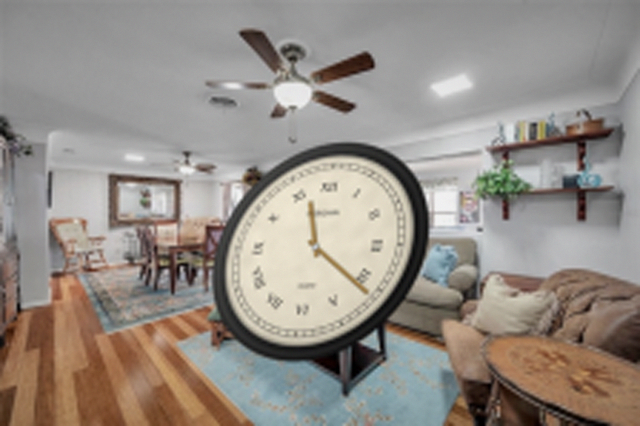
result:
{"hour": 11, "minute": 21}
